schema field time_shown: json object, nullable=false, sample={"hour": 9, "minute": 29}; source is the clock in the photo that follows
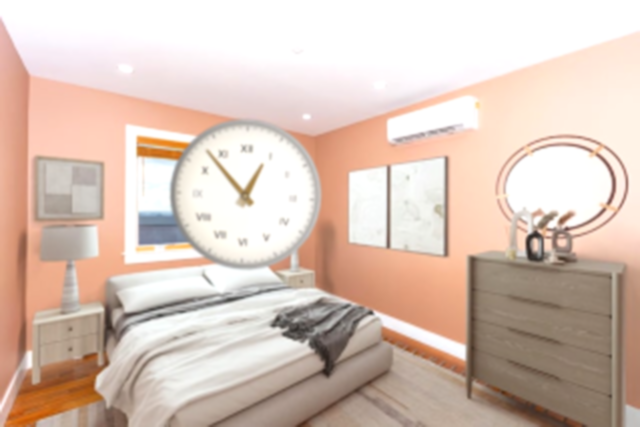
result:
{"hour": 12, "minute": 53}
